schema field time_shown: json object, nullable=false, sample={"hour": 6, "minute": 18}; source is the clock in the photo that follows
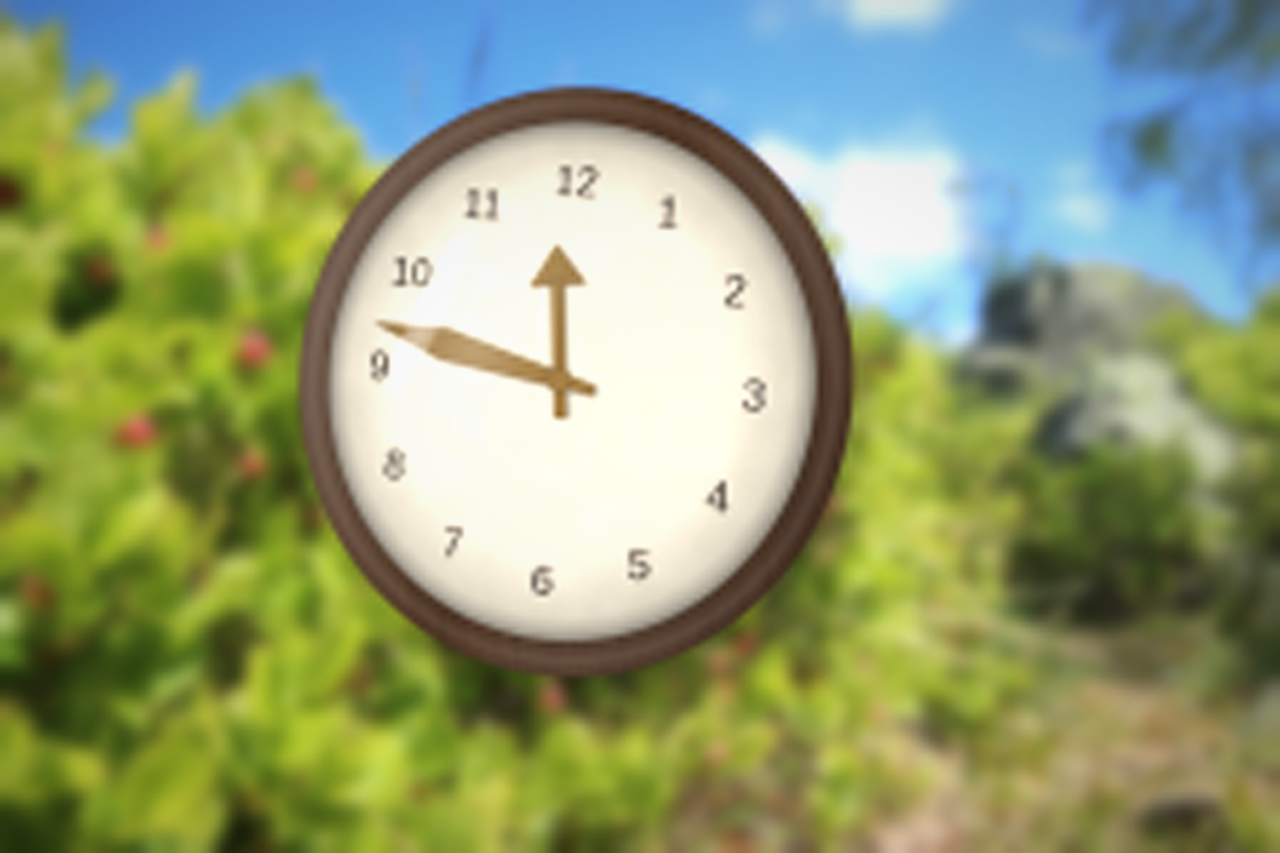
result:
{"hour": 11, "minute": 47}
